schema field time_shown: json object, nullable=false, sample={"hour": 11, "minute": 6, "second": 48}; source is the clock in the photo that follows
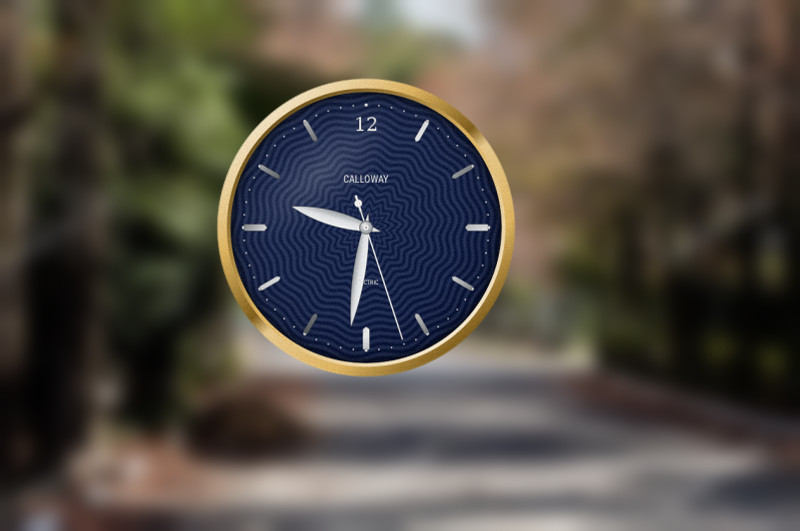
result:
{"hour": 9, "minute": 31, "second": 27}
